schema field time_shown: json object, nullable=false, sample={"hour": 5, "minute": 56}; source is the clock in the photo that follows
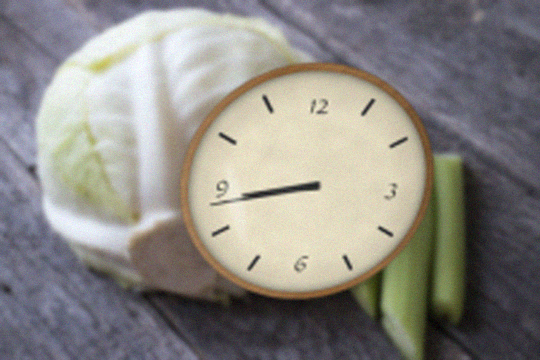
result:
{"hour": 8, "minute": 43}
